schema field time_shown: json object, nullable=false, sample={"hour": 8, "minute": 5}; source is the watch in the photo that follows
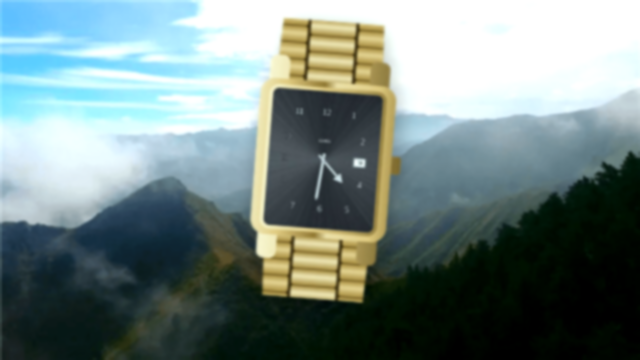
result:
{"hour": 4, "minute": 31}
